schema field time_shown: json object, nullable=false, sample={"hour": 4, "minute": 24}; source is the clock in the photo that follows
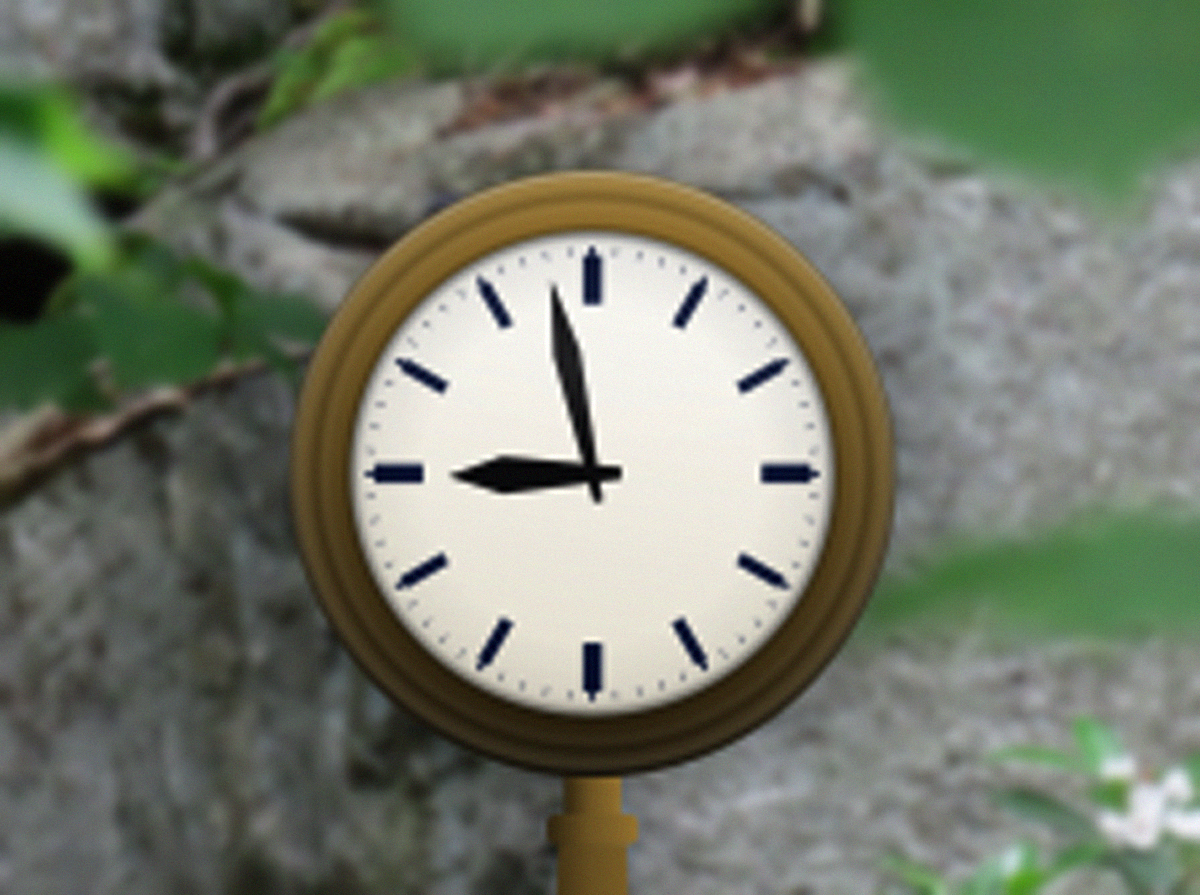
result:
{"hour": 8, "minute": 58}
